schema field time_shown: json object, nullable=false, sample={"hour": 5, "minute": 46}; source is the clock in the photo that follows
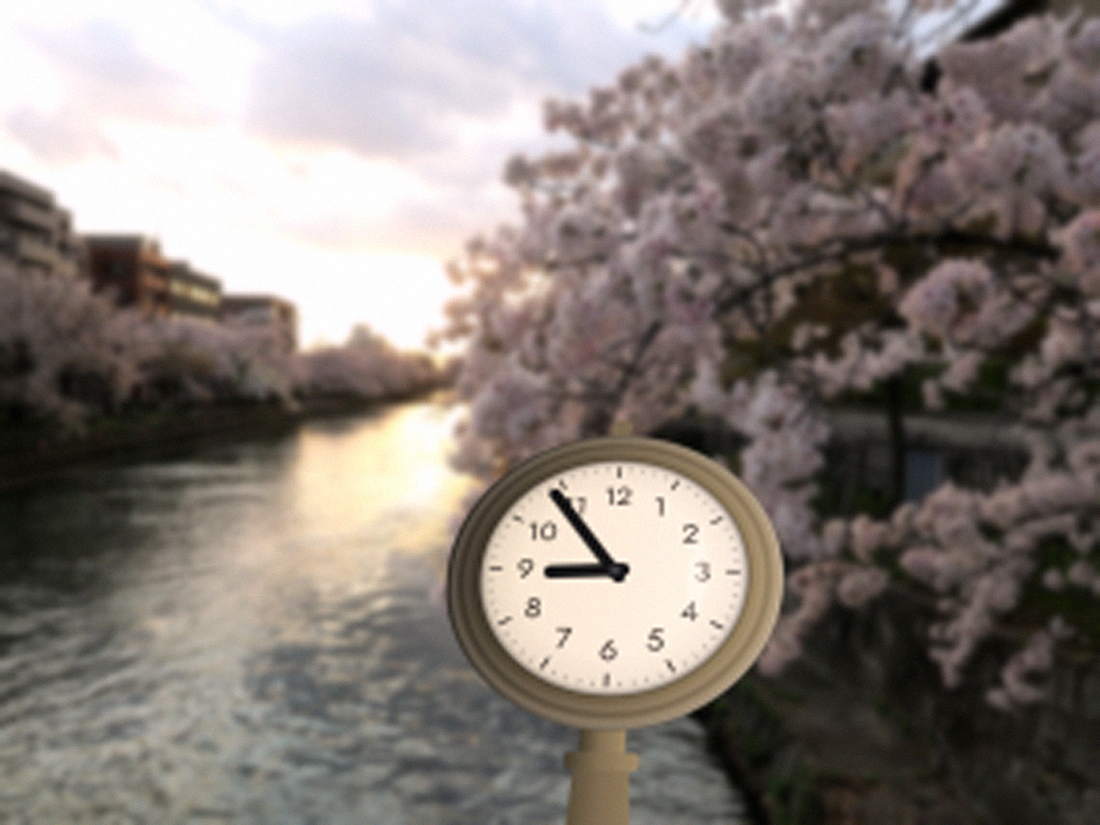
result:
{"hour": 8, "minute": 54}
